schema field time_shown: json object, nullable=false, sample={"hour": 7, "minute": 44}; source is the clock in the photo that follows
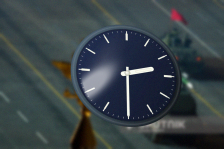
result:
{"hour": 2, "minute": 30}
